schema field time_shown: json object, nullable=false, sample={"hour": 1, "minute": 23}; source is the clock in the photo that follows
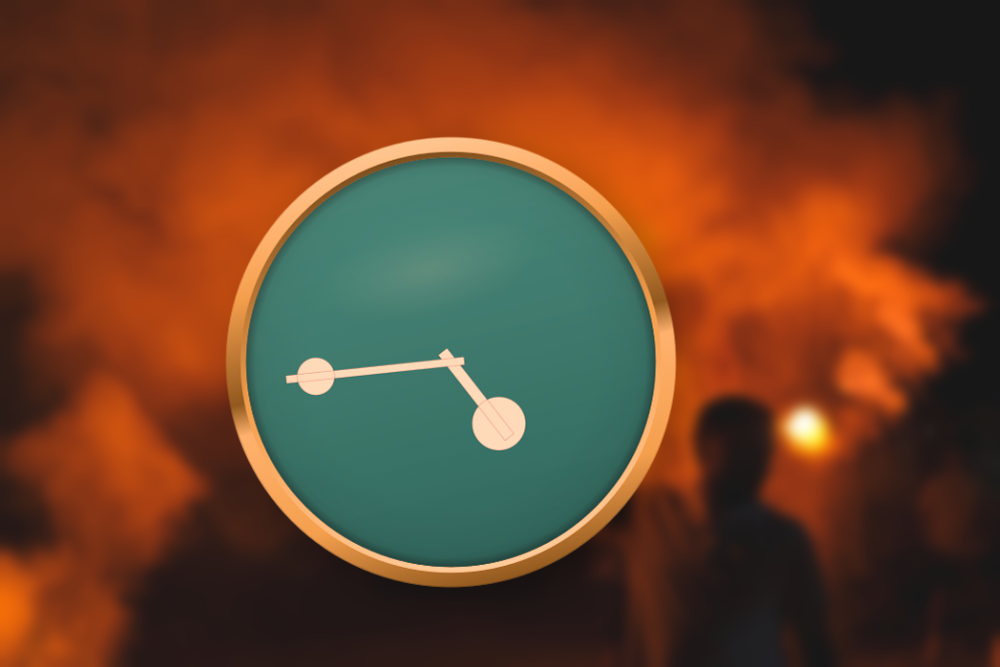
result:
{"hour": 4, "minute": 44}
